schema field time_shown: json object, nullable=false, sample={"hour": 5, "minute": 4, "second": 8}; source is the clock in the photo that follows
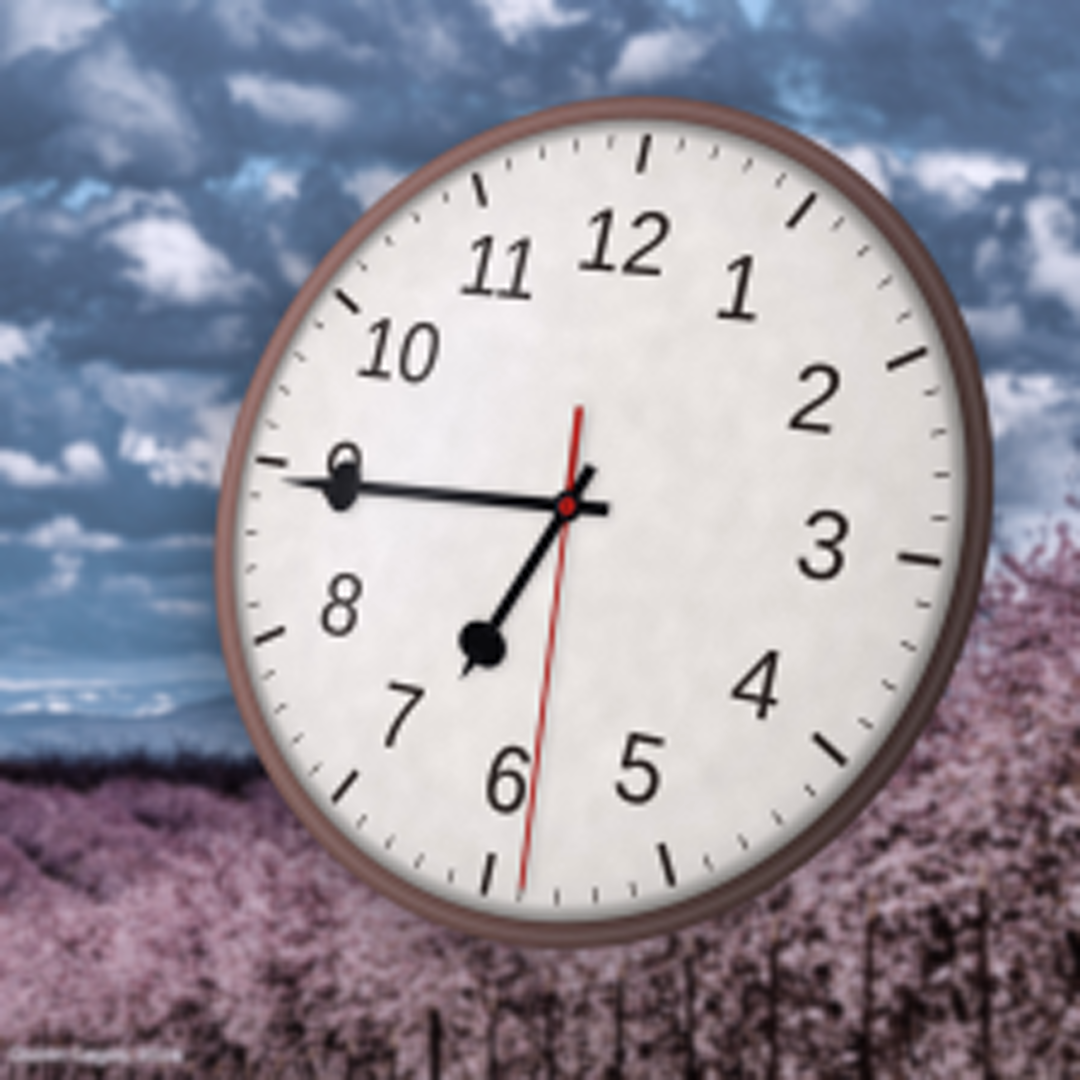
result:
{"hour": 6, "minute": 44, "second": 29}
